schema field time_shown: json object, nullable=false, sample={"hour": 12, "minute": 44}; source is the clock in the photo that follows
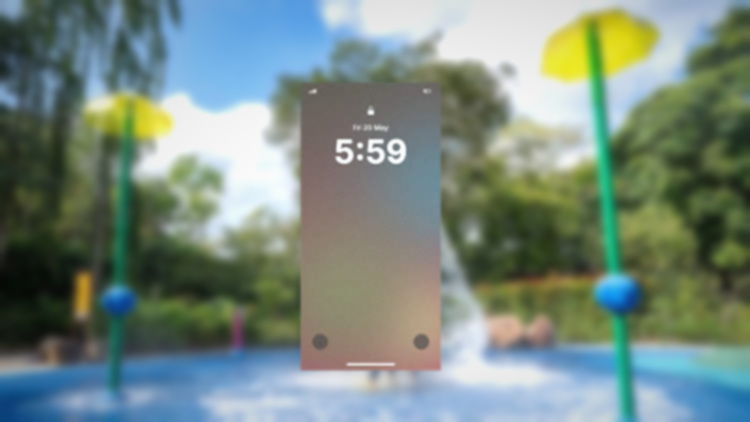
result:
{"hour": 5, "minute": 59}
